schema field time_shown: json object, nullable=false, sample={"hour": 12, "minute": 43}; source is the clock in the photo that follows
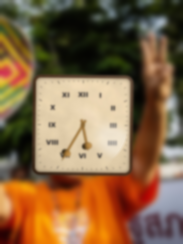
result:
{"hour": 5, "minute": 35}
